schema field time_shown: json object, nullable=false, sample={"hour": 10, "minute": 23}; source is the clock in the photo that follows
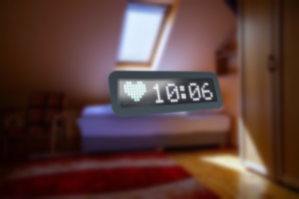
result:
{"hour": 10, "minute": 6}
